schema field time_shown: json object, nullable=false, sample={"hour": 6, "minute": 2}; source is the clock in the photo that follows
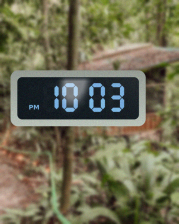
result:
{"hour": 10, "minute": 3}
